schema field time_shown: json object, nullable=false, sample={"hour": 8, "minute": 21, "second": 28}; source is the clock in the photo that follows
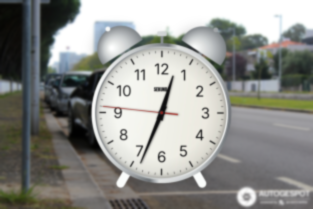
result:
{"hour": 12, "minute": 33, "second": 46}
